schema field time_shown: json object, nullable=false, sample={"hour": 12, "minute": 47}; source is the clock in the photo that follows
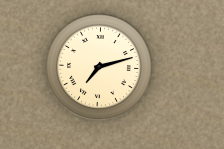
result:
{"hour": 7, "minute": 12}
